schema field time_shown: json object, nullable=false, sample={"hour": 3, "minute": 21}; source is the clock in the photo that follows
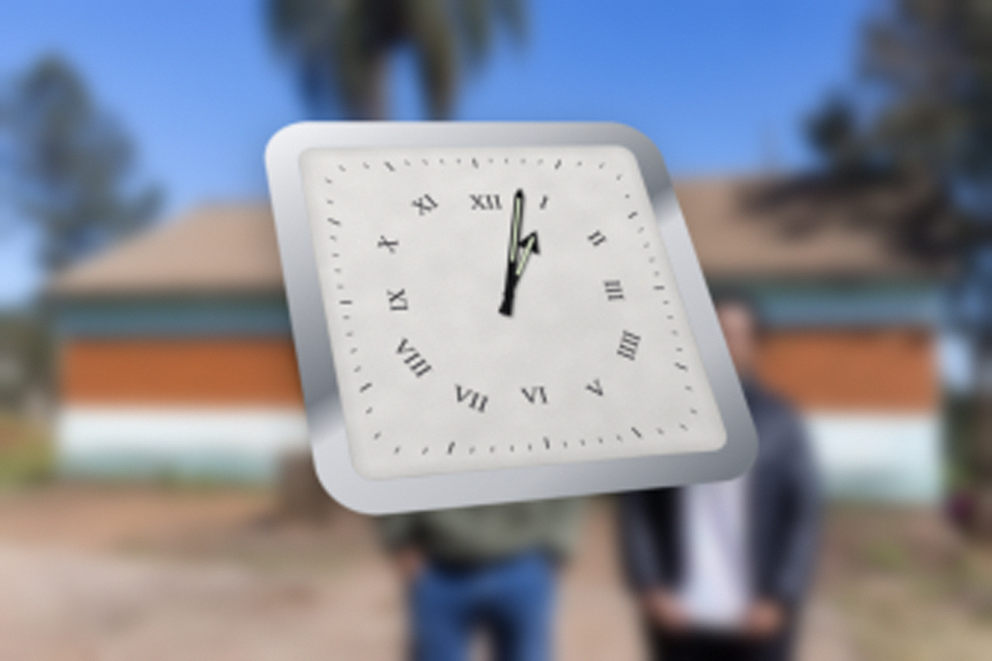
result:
{"hour": 1, "minute": 3}
